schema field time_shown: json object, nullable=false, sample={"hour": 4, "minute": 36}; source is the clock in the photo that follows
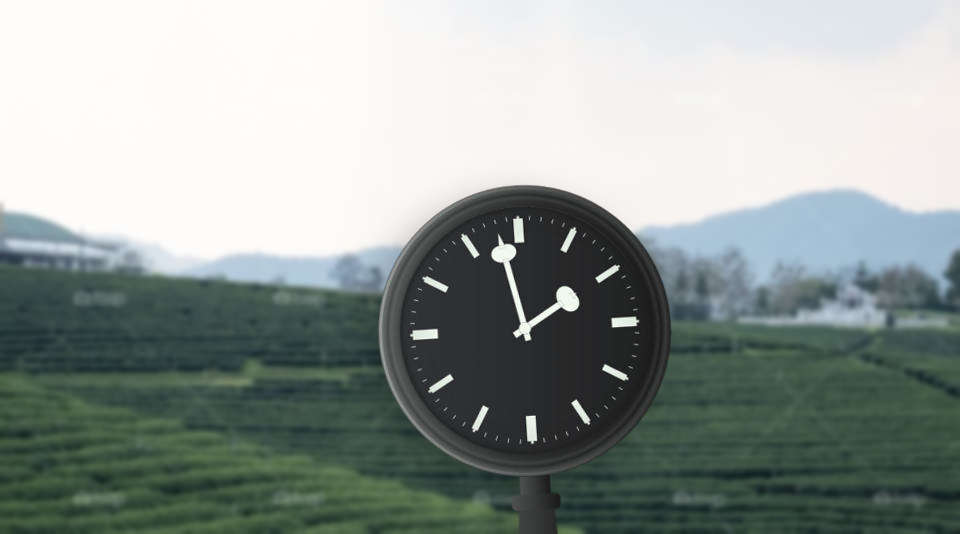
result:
{"hour": 1, "minute": 58}
